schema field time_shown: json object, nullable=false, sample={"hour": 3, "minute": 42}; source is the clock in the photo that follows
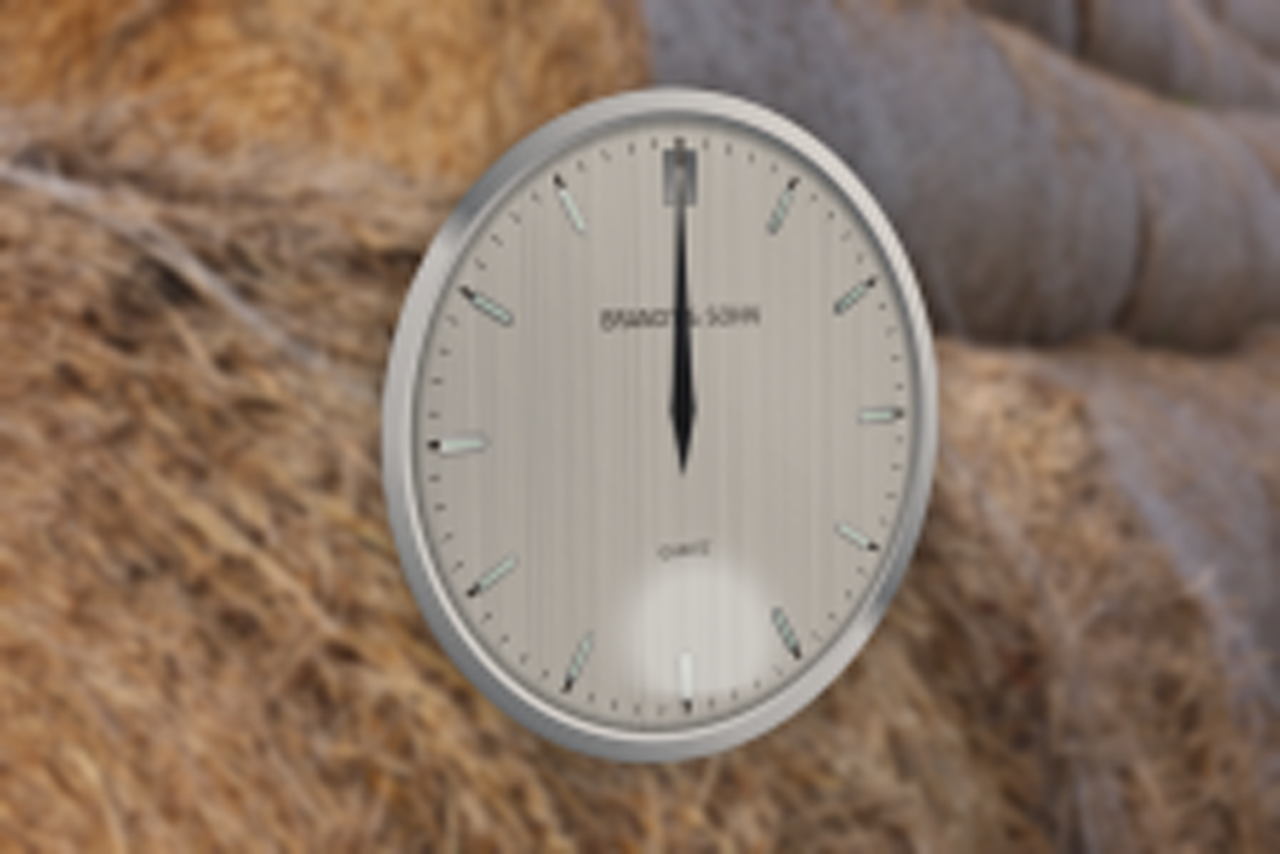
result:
{"hour": 12, "minute": 0}
